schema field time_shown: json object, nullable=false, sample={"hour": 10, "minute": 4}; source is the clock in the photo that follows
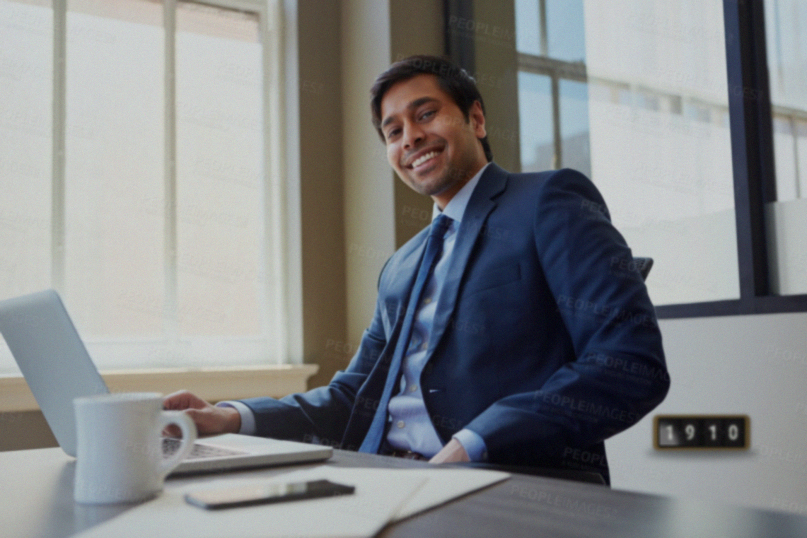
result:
{"hour": 19, "minute": 10}
